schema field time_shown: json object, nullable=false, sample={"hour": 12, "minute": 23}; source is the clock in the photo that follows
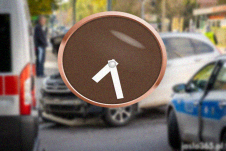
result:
{"hour": 7, "minute": 28}
